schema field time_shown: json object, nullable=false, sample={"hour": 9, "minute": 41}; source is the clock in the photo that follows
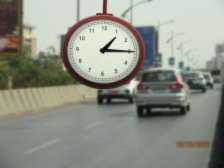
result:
{"hour": 1, "minute": 15}
